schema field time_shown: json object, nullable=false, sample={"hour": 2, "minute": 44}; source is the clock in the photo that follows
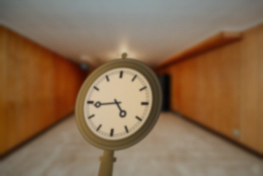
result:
{"hour": 4, "minute": 44}
